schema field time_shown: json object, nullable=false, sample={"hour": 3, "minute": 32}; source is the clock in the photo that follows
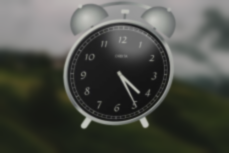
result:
{"hour": 4, "minute": 25}
